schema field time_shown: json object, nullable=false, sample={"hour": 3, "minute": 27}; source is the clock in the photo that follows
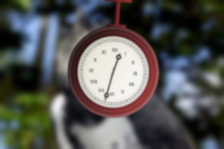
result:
{"hour": 12, "minute": 32}
